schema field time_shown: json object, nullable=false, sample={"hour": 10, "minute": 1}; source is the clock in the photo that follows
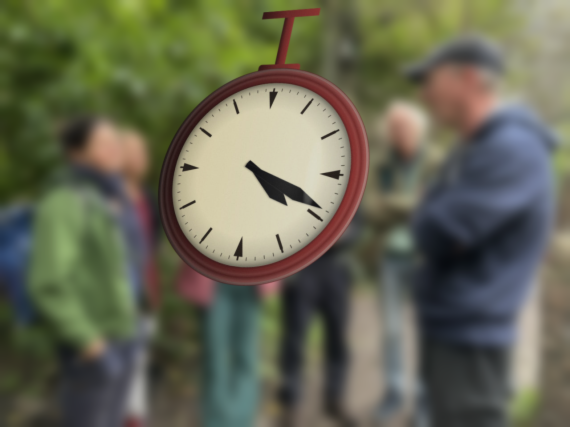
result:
{"hour": 4, "minute": 19}
